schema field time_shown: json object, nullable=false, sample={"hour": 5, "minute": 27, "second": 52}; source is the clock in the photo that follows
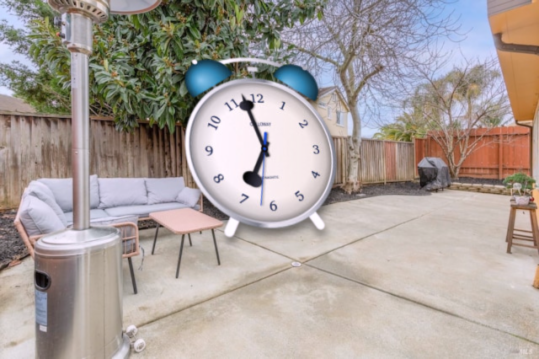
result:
{"hour": 6, "minute": 57, "second": 32}
